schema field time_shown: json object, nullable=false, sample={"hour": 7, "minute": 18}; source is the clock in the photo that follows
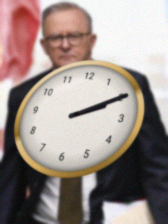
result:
{"hour": 2, "minute": 10}
